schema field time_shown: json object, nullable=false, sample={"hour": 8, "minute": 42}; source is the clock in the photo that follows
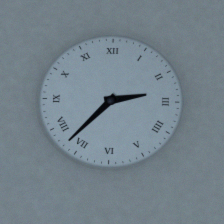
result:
{"hour": 2, "minute": 37}
